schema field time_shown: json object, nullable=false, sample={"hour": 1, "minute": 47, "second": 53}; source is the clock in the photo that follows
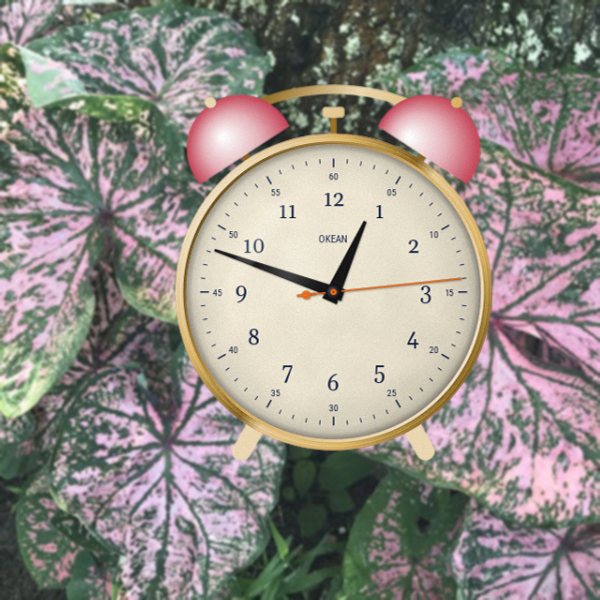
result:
{"hour": 12, "minute": 48, "second": 14}
